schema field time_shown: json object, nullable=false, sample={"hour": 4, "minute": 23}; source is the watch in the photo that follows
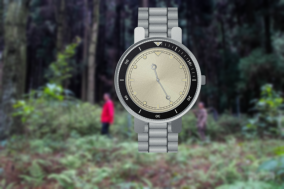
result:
{"hour": 11, "minute": 25}
